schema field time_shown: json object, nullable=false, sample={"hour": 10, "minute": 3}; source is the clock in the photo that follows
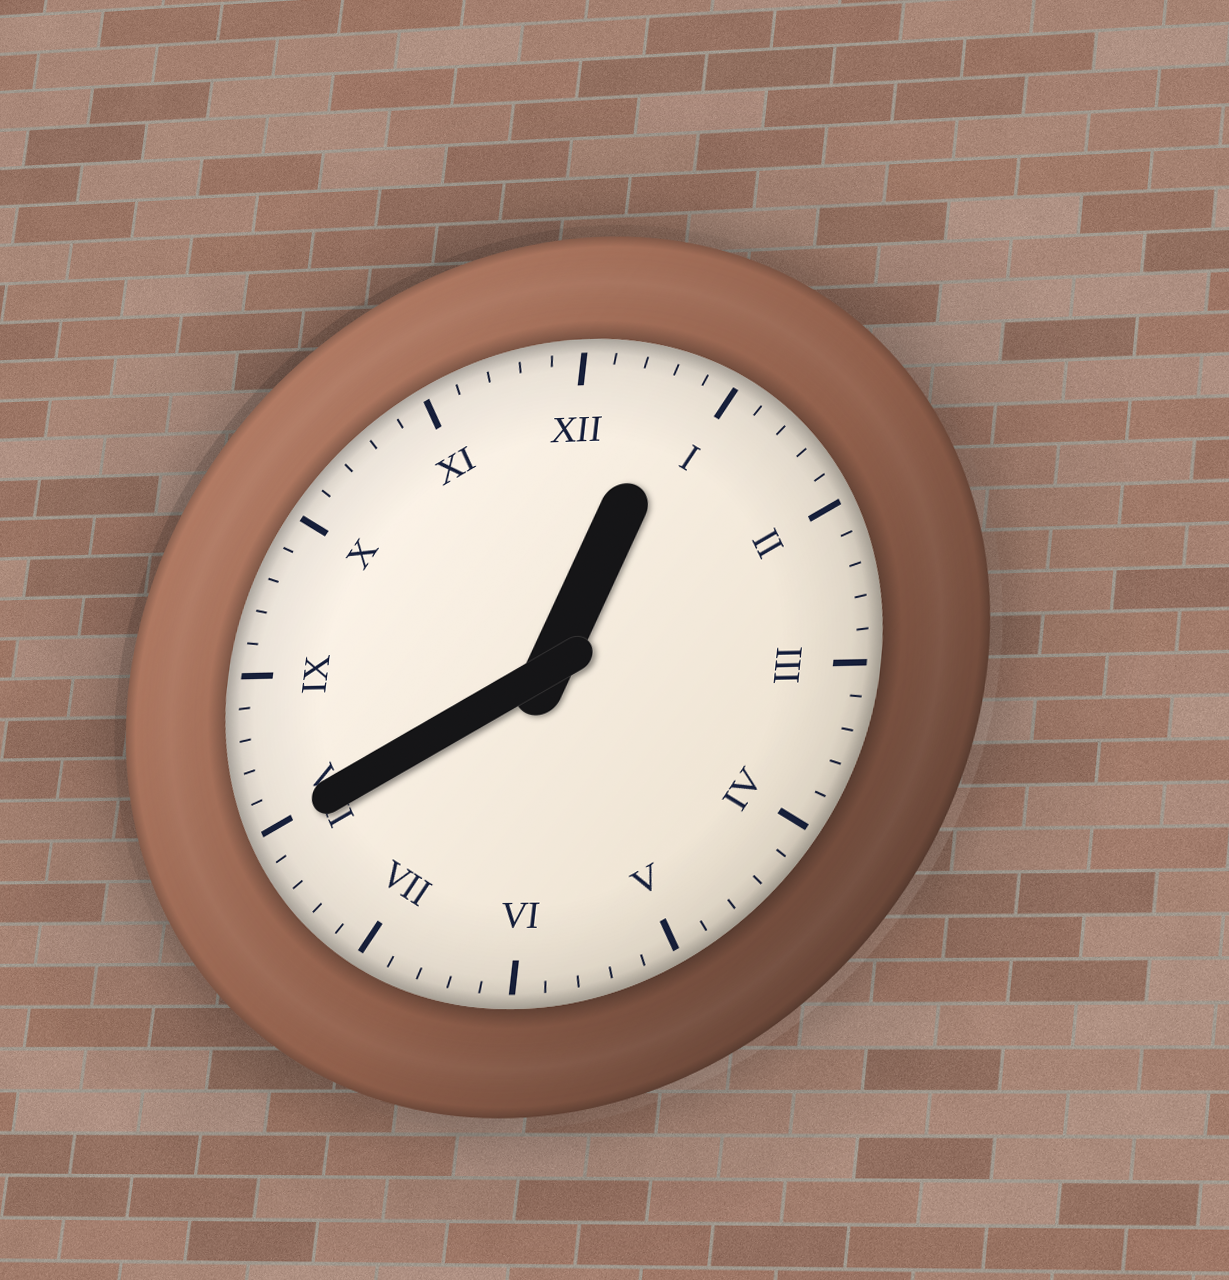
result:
{"hour": 12, "minute": 40}
